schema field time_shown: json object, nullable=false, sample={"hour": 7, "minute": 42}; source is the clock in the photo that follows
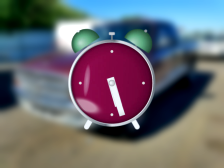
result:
{"hour": 5, "minute": 27}
